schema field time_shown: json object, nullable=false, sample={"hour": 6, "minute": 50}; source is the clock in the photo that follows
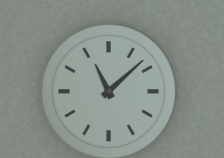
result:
{"hour": 11, "minute": 8}
